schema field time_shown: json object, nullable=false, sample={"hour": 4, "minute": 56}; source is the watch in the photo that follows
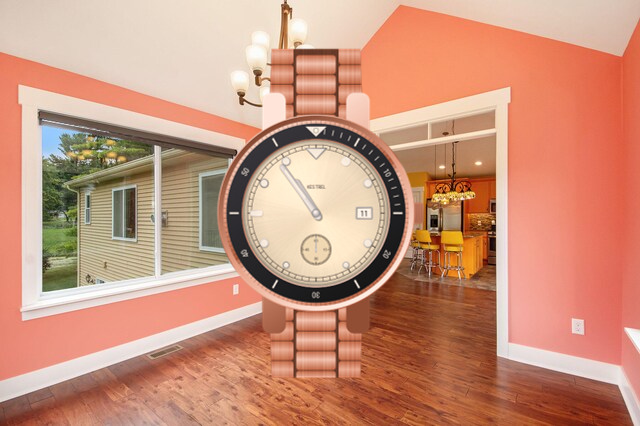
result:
{"hour": 10, "minute": 54}
